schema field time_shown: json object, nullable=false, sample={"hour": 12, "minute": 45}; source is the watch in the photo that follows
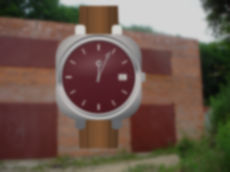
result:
{"hour": 12, "minute": 4}
